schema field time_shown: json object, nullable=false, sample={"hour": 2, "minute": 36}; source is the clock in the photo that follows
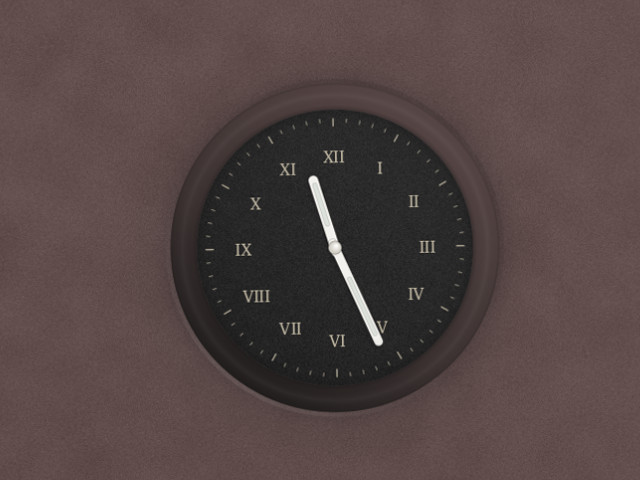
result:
{"hour": 11, "minute": 26}
